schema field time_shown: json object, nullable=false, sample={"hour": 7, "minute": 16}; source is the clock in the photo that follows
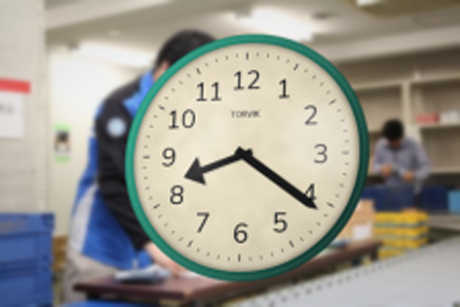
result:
{"hour": 8, "minute": 21}
